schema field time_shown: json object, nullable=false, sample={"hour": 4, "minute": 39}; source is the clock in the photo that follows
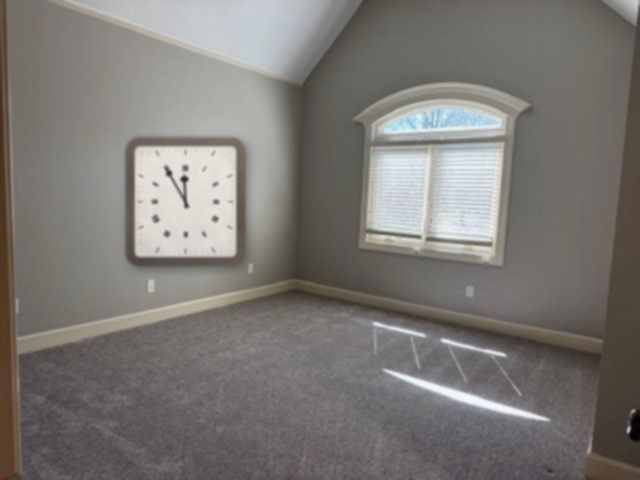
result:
{"hour": 11, "minute": 55}
